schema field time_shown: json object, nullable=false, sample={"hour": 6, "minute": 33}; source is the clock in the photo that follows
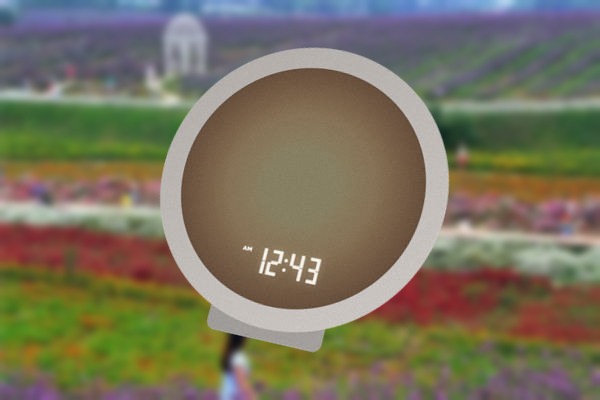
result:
{"hour": 12, "minute": 43}
